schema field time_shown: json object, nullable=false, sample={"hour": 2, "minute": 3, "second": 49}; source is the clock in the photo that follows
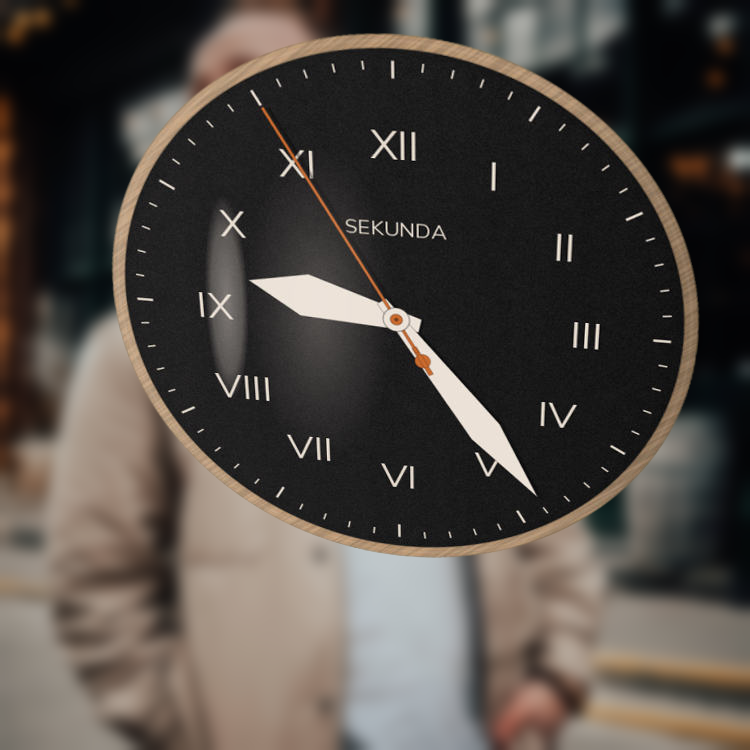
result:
{"hour": 9, "minute": 23, "second": 55}
